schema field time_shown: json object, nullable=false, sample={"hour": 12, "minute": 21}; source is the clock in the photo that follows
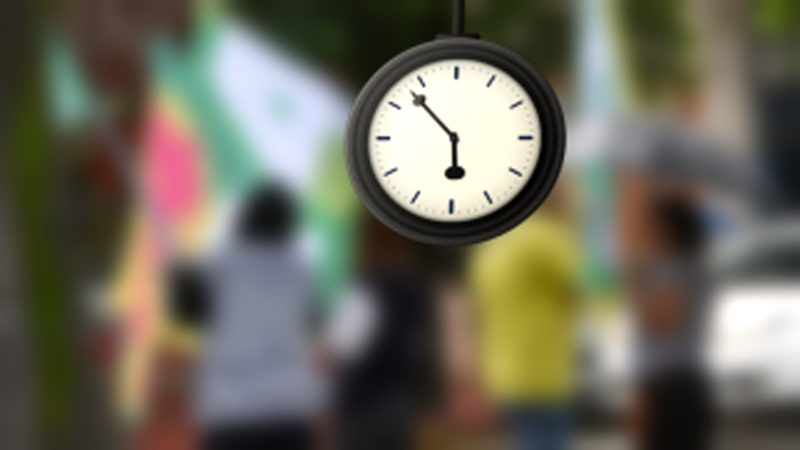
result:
{"hour": 5, "minute": 53}
